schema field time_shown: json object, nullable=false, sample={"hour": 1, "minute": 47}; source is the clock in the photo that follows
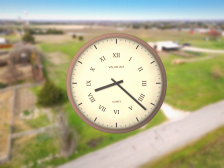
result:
{"hour": 8, "minute": 22}
